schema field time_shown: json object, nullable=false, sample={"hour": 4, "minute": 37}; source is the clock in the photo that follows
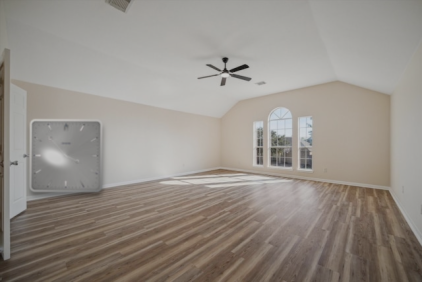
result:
{"hour": 3, "minute": 53}
